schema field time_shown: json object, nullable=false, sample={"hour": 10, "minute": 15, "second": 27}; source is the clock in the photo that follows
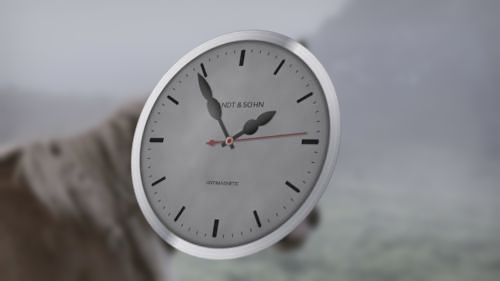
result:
{"hour": 1, "minute": 54, "second": 14}
